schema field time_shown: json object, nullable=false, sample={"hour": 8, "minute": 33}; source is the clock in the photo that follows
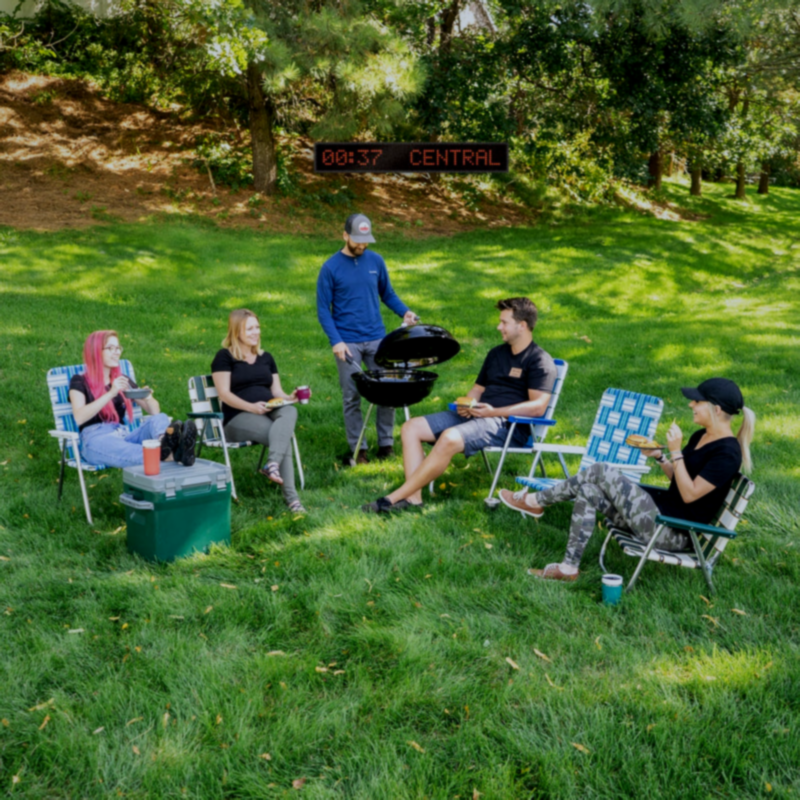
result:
{"hour": 0, "minute": 37}
